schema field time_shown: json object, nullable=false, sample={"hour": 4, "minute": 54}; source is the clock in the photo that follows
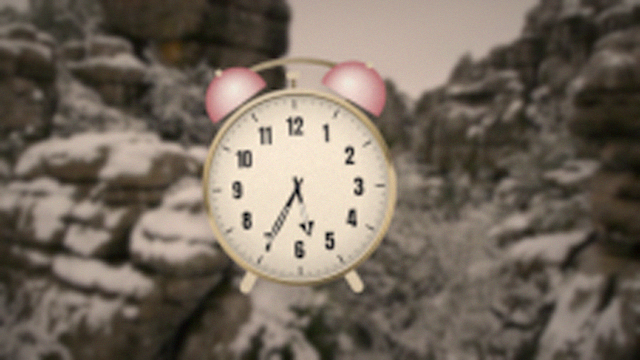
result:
{"hour": 5, "minute": 35}
